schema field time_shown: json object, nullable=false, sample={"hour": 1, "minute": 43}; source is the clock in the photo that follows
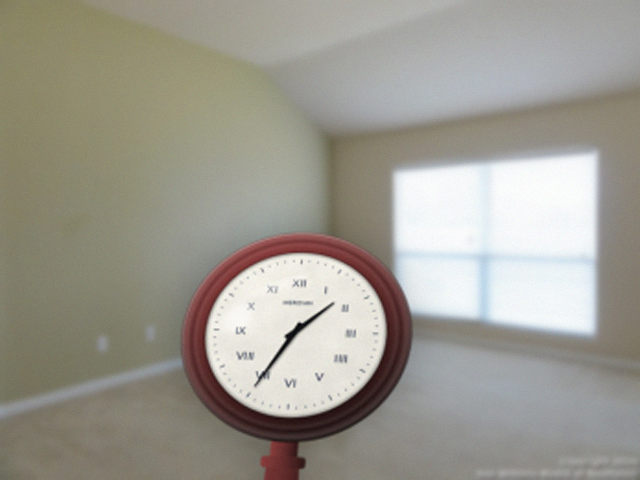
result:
{"hour": 1, "minute": 35}
